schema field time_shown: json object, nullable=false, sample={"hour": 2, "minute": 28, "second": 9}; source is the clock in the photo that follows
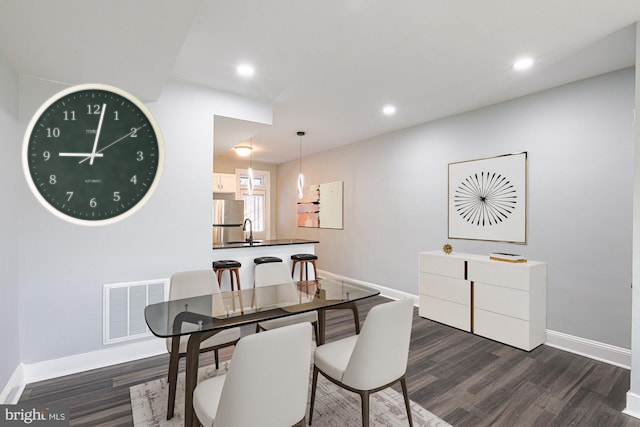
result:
{"hour": 9, "minute": 2, "second": 10}
